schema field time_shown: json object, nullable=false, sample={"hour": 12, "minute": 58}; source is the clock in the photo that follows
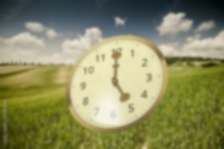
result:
{"hour": 5, "minute": 0}
